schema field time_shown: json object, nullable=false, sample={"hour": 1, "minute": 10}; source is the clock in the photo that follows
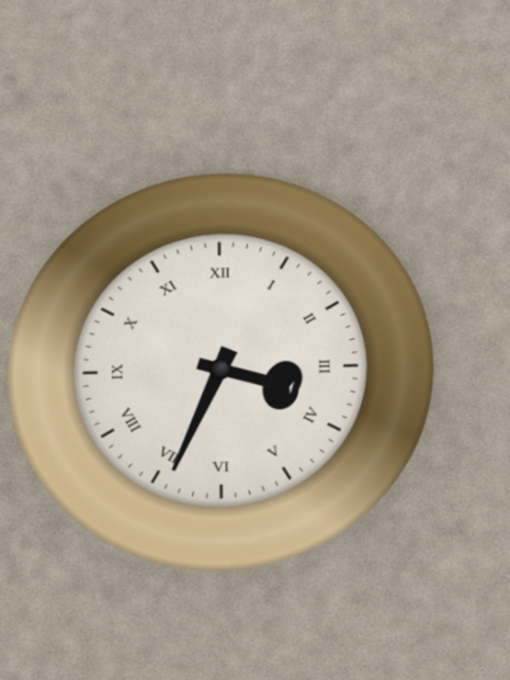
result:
{"hour": 3, "minute": 34}
